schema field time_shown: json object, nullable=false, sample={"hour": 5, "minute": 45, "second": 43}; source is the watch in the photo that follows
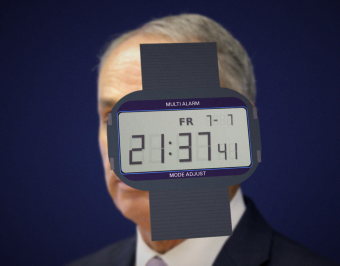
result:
{"hour": 21, "minute": 37, "second": 41}
